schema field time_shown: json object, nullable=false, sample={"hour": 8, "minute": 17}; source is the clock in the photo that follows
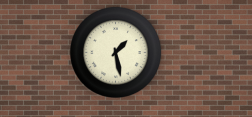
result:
{"hour": 1, "minute": 28}
